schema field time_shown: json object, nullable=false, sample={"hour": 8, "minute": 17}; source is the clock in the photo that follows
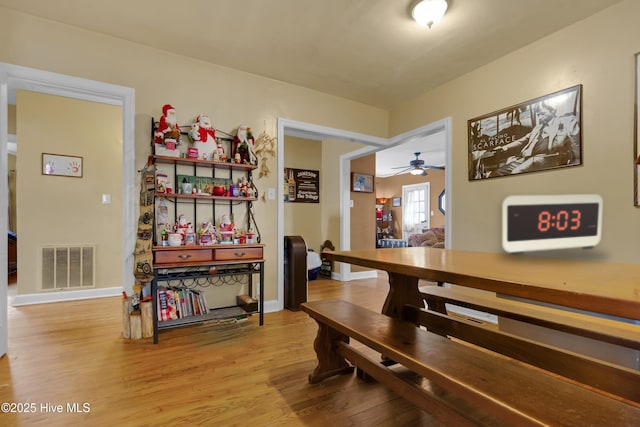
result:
{"hour": 8, "minute": 3}
